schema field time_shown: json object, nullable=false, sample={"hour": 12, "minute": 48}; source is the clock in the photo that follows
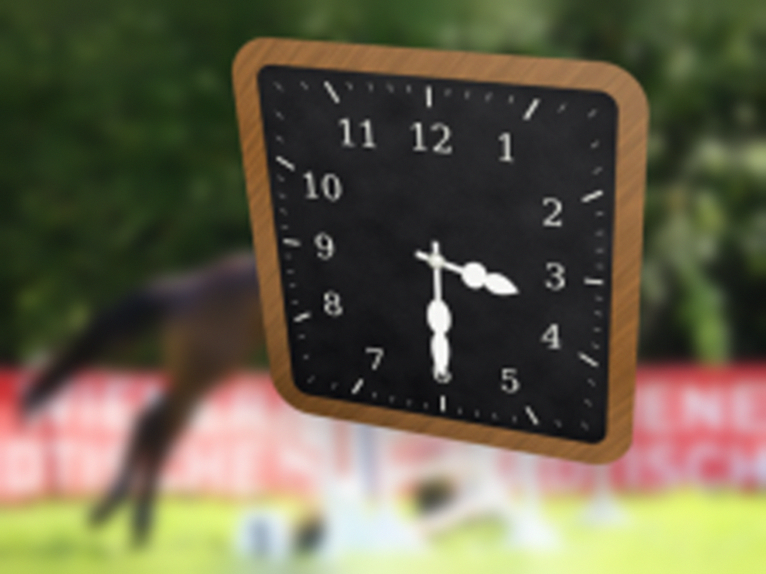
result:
{"hour": 3, "minute": 30}
